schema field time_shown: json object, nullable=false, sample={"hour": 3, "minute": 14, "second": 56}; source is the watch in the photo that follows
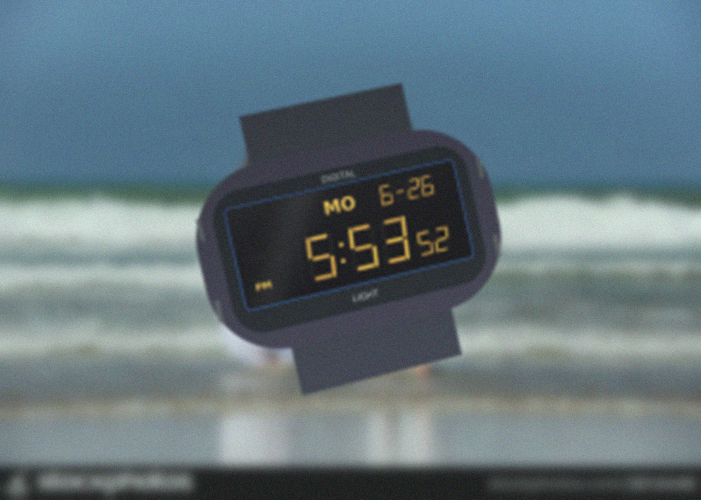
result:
{"hour": 5, "minute": 53, "second": 52}
